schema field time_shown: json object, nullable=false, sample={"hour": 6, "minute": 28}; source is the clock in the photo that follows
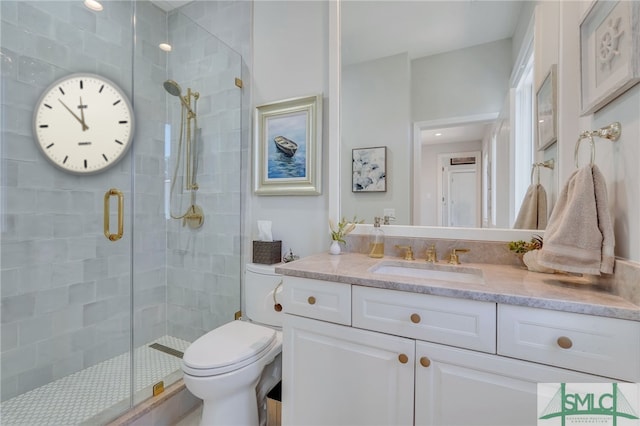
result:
{"hour": 11, "minute": 53}
